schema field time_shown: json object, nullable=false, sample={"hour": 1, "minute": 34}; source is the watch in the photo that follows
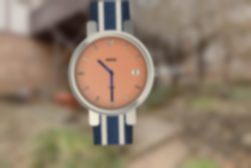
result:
{"hour": 10, "minute": 30}
